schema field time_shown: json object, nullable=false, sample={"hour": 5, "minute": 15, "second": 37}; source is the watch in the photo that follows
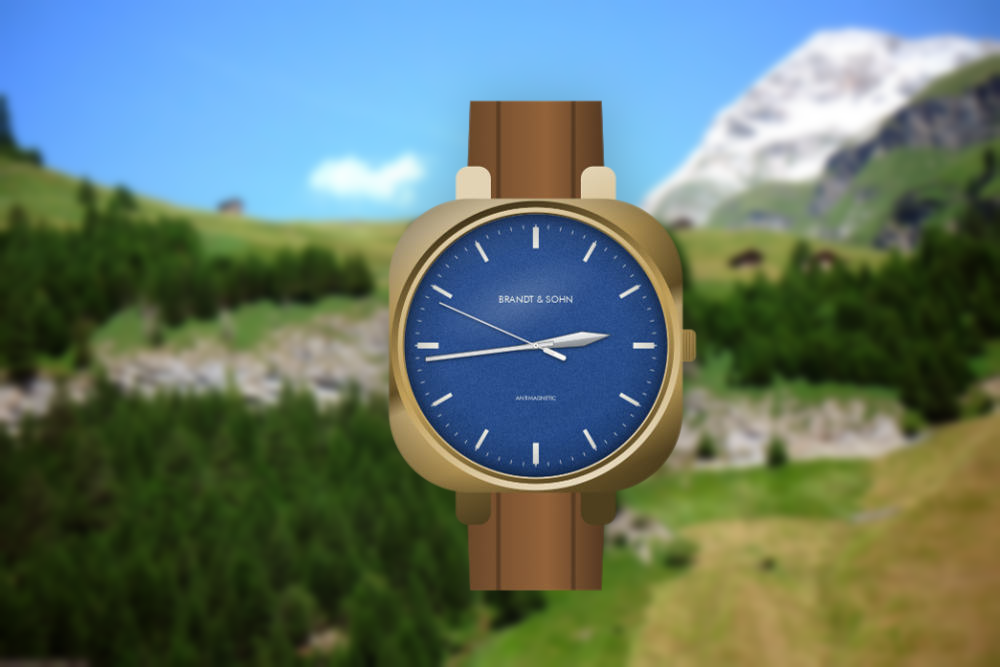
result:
{"hour": 2, "minute": 43, "second": 49}
